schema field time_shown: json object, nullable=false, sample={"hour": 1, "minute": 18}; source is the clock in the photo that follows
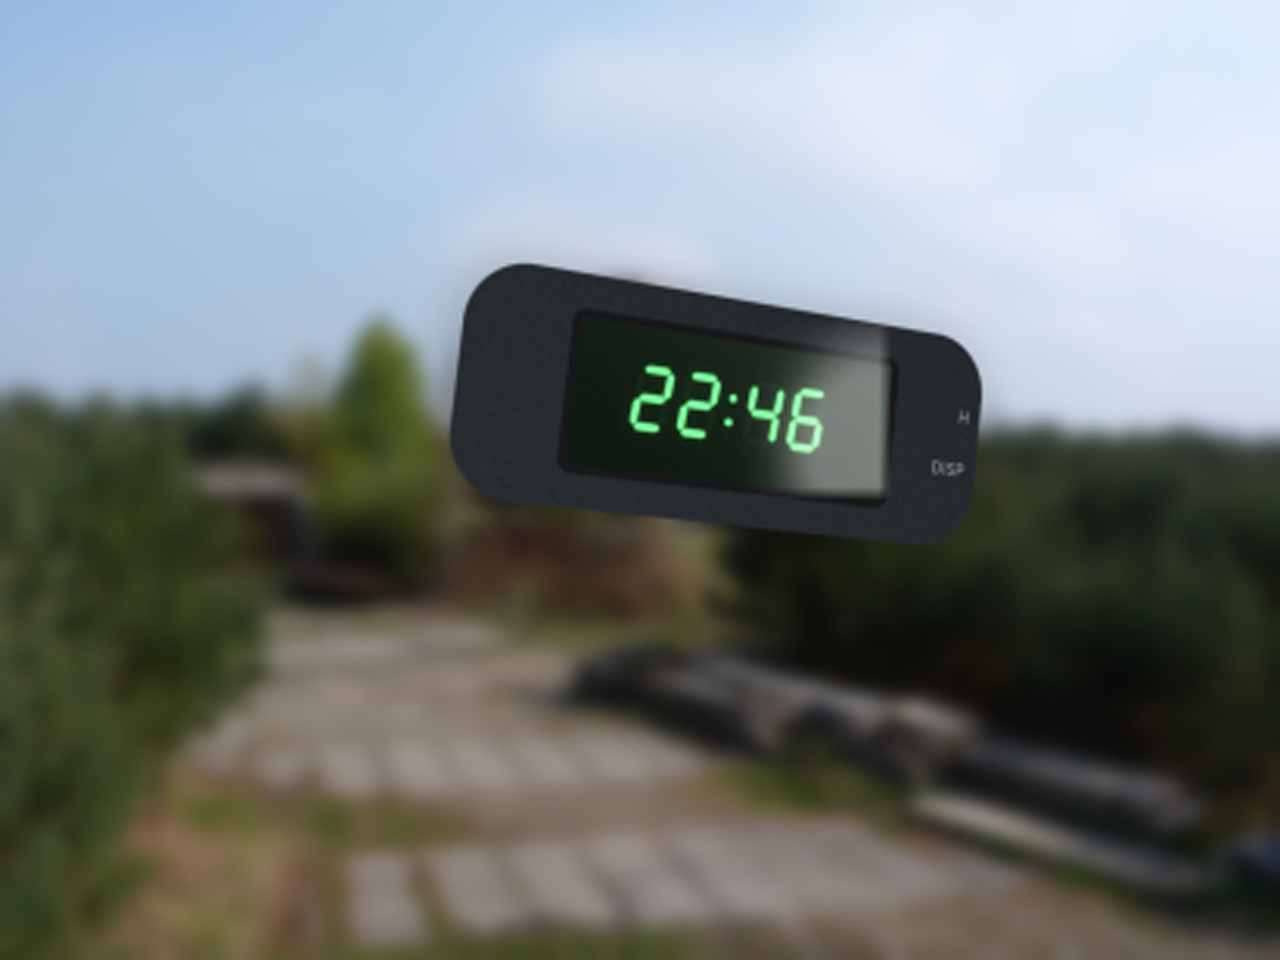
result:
{"hour": 22, "minute": 46}
